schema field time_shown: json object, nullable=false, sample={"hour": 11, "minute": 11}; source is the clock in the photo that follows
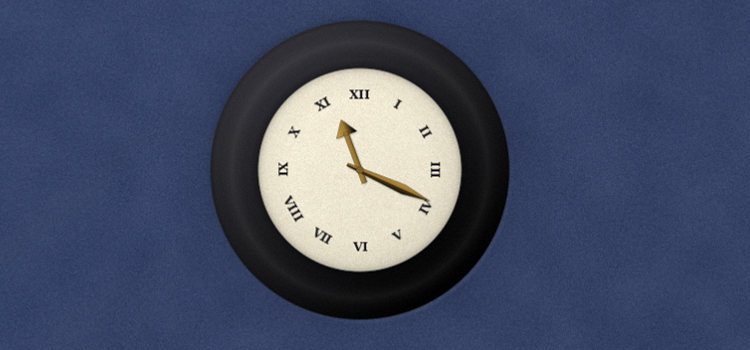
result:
{"hour": 11, "minute": 19}
